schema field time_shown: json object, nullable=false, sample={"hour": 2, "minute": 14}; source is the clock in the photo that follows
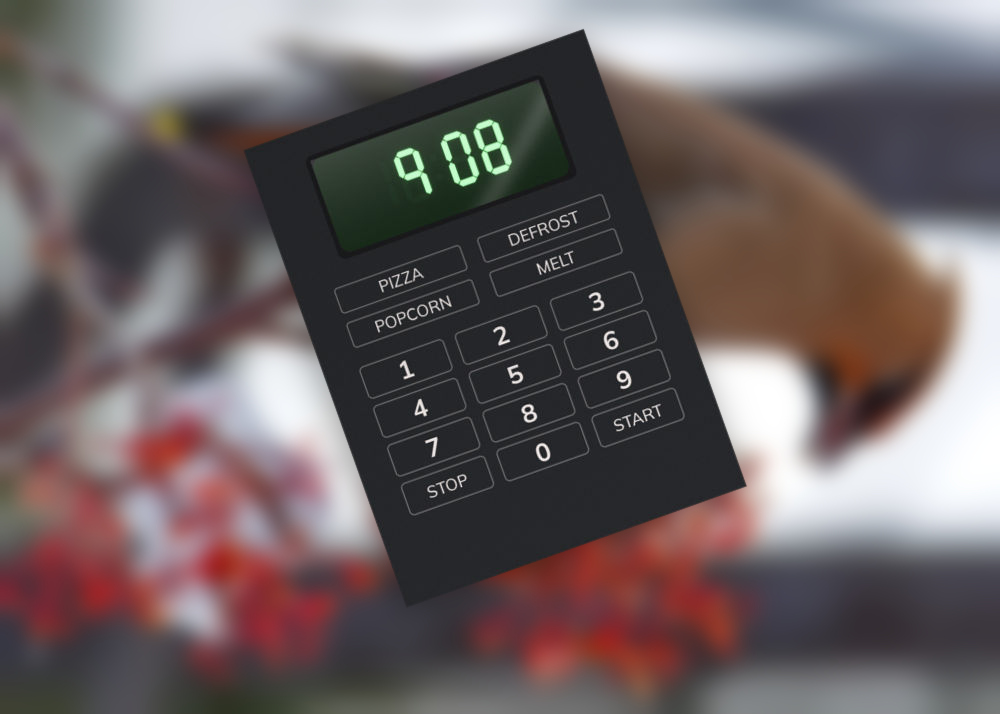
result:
{"hour": 9, "minute": 8}
